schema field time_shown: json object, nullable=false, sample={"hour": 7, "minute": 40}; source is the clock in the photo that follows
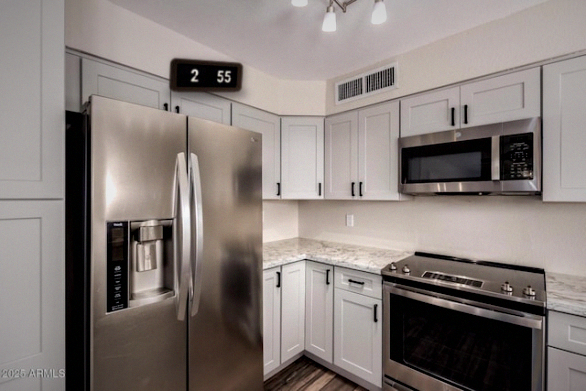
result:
{"hour": 2, "minute": 55}
